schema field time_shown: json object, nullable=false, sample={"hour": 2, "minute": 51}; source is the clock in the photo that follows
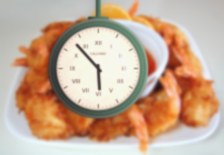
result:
{"hour": 5, "minute": 53}
